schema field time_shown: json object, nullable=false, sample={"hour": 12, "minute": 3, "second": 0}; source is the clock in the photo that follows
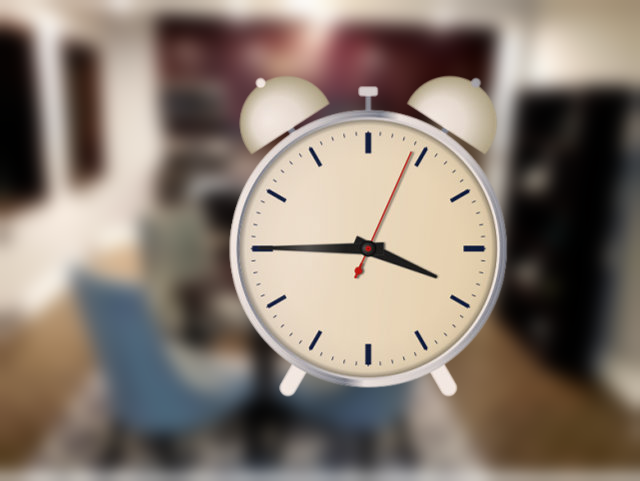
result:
{"hour": 3, "minute": 45, "second": 4}
